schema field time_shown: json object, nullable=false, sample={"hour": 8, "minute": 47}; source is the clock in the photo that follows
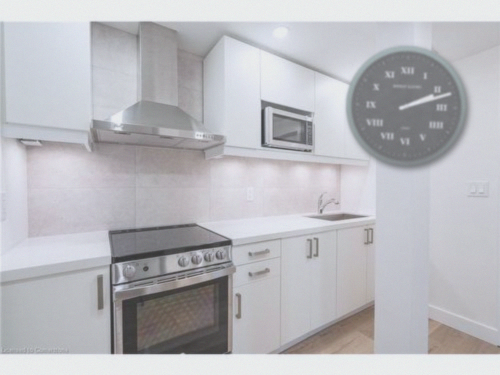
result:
{"hour": 2, "minute": 12}
